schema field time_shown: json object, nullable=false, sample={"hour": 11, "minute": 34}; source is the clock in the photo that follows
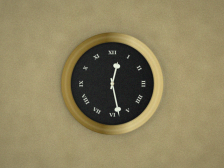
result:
{"hour": 12, "minute": 28}
